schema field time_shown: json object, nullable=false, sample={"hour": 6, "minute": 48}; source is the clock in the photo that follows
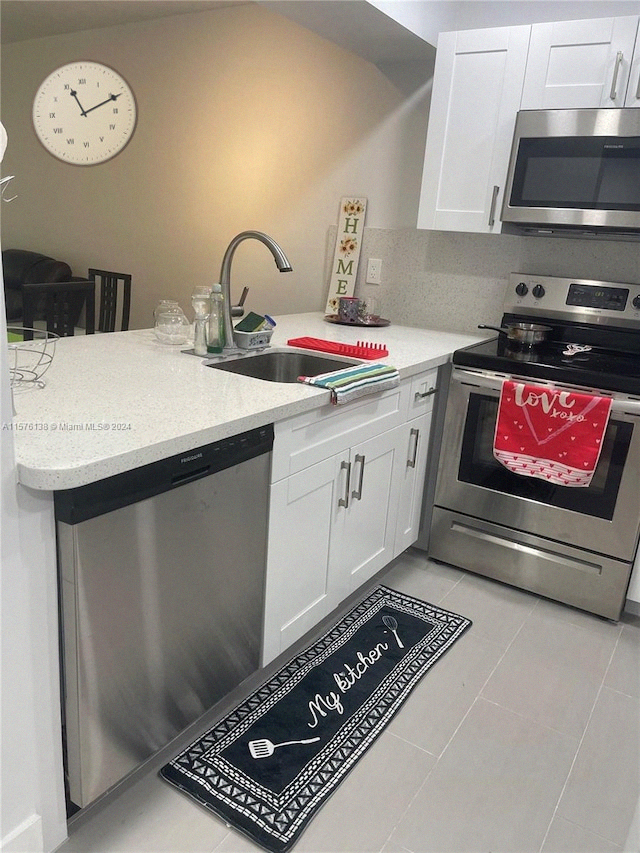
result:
{"hour": 11, "minute": 11}
